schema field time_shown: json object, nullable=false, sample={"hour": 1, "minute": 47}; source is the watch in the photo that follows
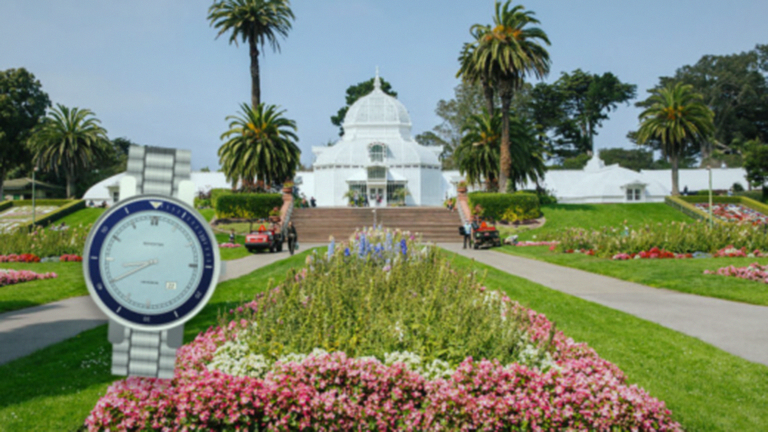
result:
{"hour": 8, "minute": 40}
